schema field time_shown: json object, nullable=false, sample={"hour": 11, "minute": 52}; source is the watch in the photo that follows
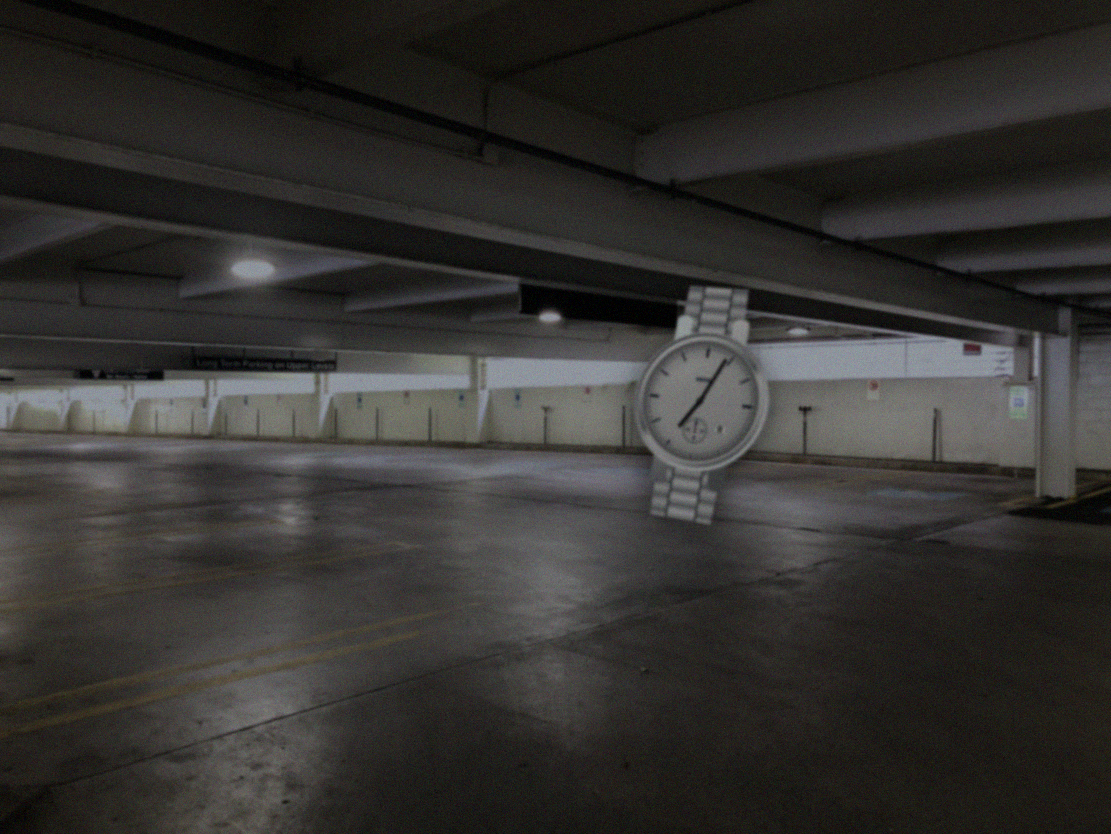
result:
{"hour": 7, "minute": 4}
